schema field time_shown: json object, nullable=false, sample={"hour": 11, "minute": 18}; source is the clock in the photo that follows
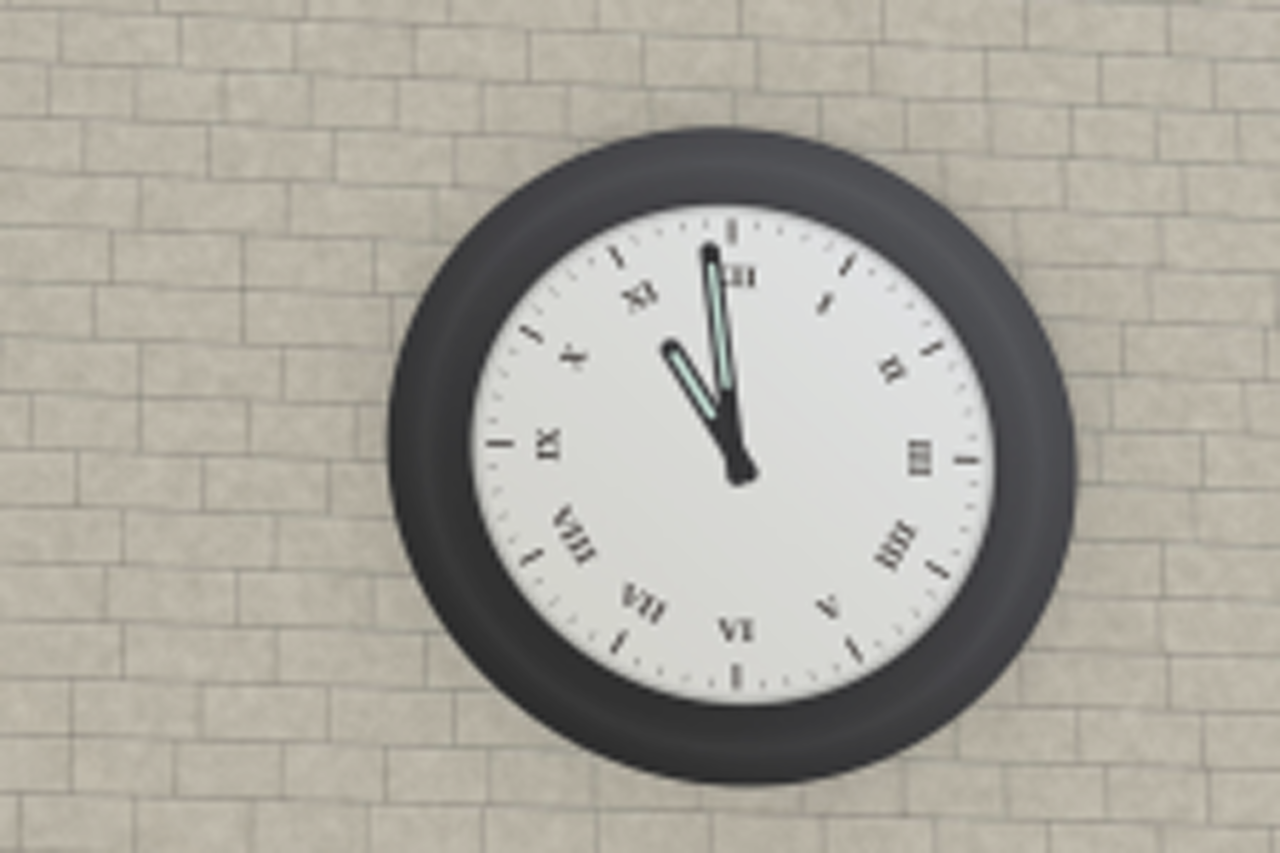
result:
{"hour": 10, "minute": 59}
